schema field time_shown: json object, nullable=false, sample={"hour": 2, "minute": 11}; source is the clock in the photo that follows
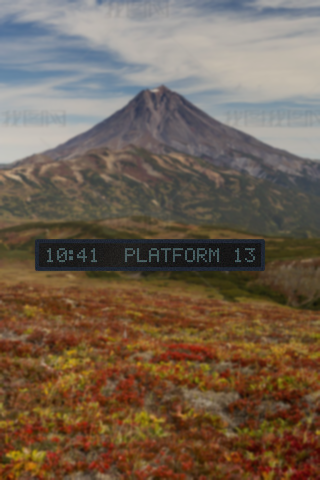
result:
{"hour": 10, "minute": 41}
